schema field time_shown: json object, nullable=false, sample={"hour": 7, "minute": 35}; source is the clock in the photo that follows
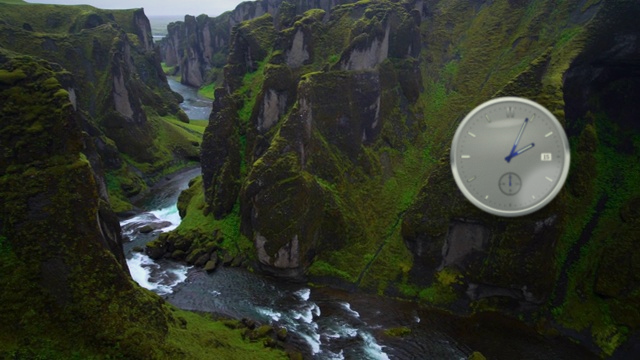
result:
{"hour": 2, "minute": 4}
